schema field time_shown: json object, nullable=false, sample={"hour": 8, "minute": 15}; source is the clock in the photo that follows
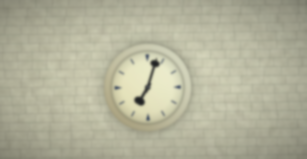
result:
{"hour": 7, "minute": 3}
